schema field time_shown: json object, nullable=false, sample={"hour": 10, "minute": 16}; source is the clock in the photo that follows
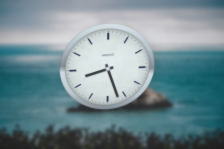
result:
{"hour": 8, "minute": 27}
